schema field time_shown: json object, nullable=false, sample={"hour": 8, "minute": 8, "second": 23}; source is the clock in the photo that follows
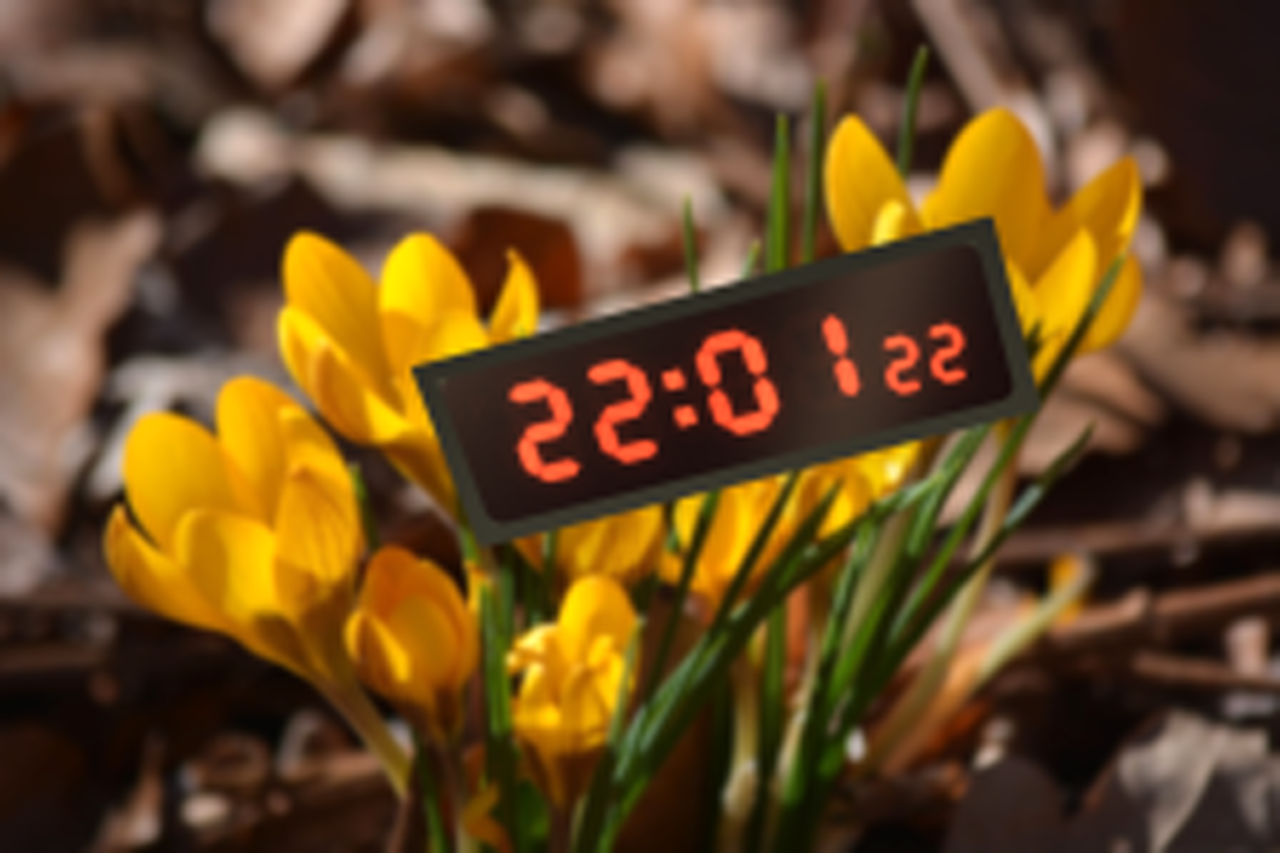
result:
{"hour": 22, "minute": 1, "second": 22}
